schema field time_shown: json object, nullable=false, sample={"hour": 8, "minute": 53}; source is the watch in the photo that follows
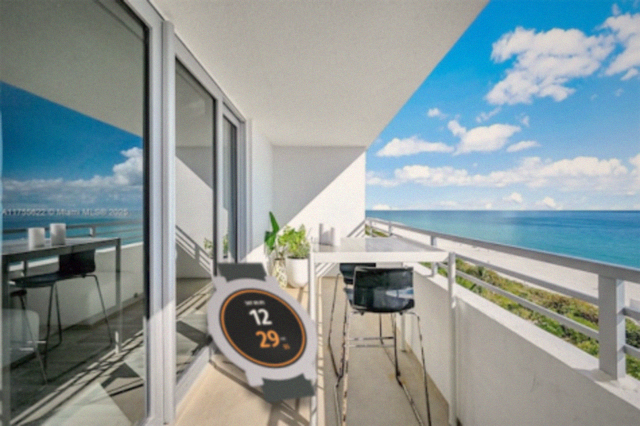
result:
{"hour": 12, "minute": 29}
